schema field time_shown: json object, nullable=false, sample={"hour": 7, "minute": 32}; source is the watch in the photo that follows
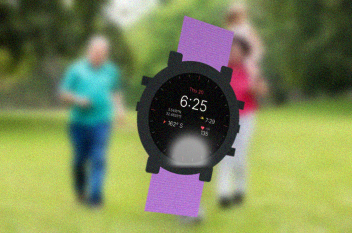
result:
{"hour": 6, "minute": 25}
